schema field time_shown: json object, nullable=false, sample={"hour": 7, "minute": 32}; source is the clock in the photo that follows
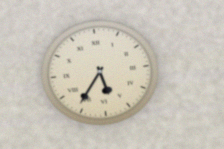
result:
{"hour": 5, "minute": 36}
